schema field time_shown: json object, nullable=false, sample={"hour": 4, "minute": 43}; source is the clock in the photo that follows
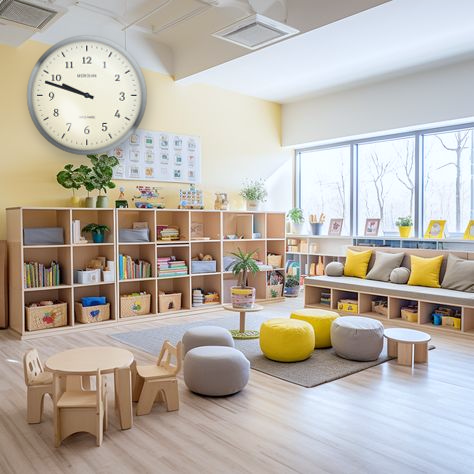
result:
{"hour": 9, "minute": 48}
